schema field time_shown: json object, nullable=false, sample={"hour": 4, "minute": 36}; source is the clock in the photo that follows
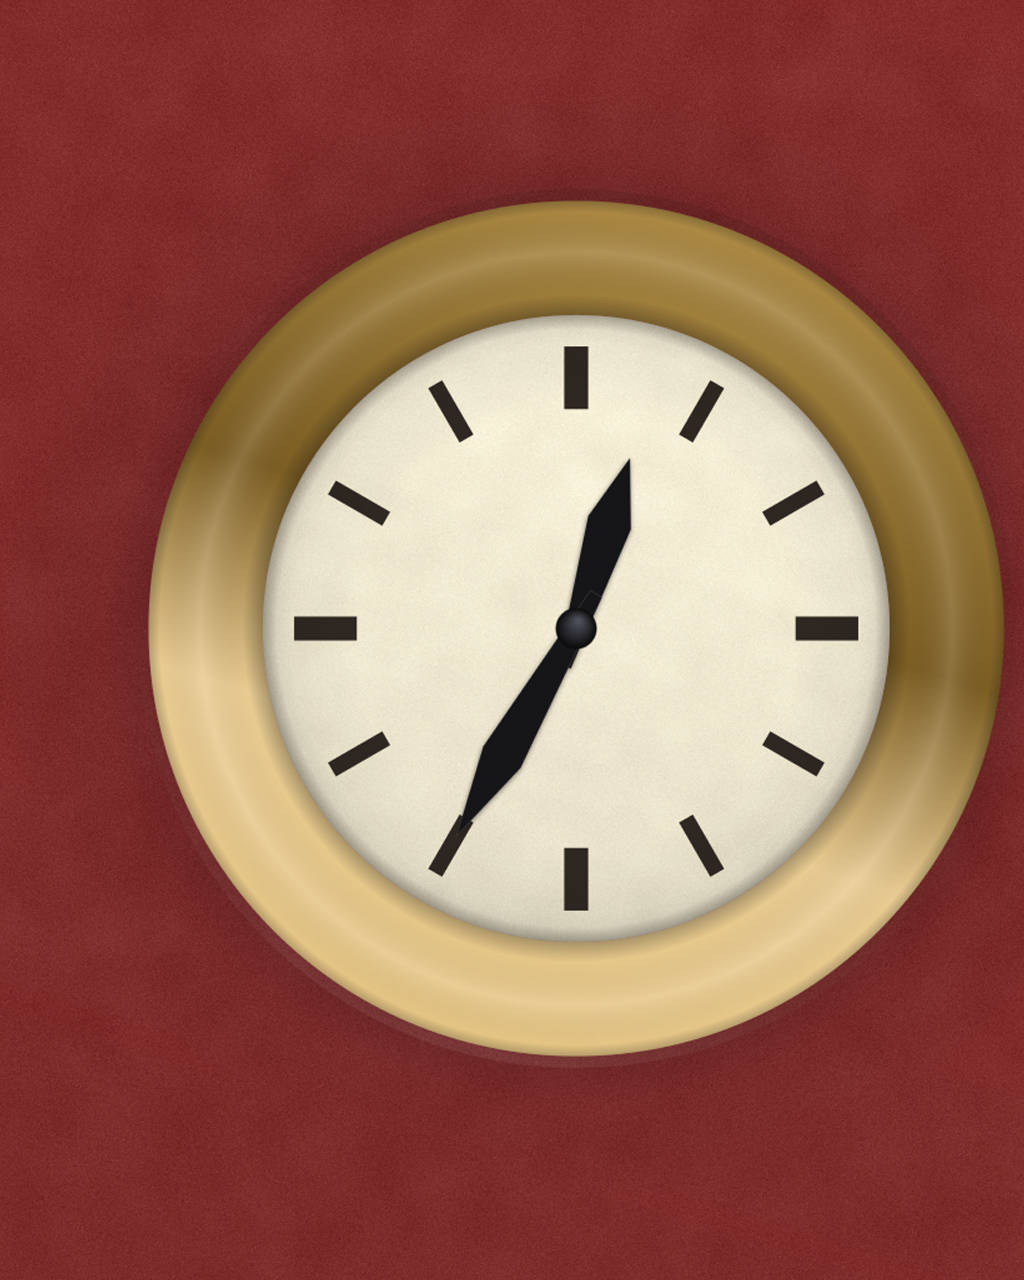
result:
{"hour": 12, "minute": 35}
